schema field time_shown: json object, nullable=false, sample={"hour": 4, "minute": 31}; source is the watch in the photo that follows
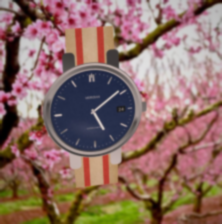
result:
{"hour": 5, "minute": 9}
